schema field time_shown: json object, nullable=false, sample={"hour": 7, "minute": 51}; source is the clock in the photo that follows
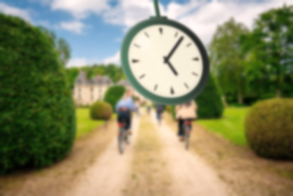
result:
{"hour": 5, "minute": 7}
